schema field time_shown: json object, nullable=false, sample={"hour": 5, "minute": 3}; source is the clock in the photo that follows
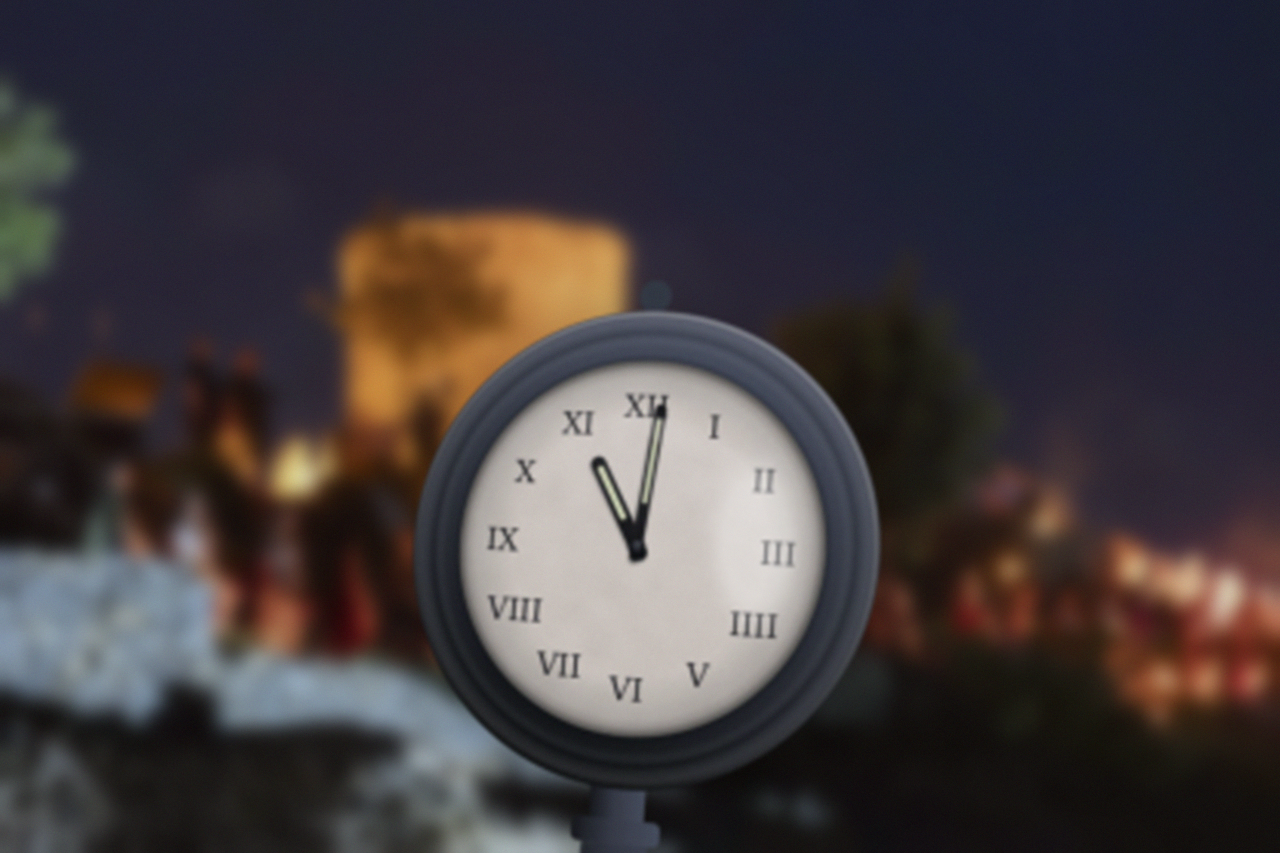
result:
{"hour": 11, "minute": 1}
